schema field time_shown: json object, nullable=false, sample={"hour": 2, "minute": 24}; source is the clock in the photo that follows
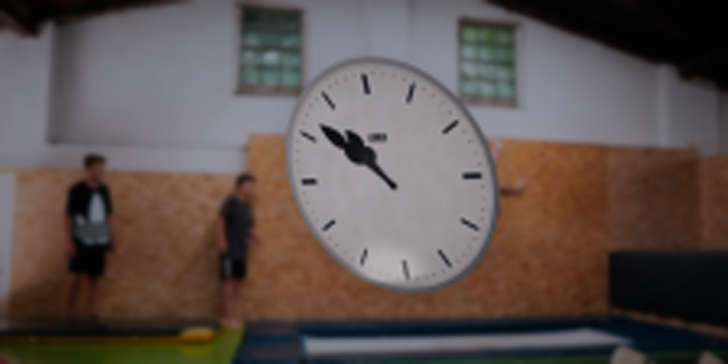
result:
{"hour": 10, "minute": 52}
